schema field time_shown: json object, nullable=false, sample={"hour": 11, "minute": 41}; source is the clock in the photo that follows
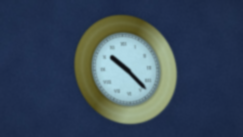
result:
{"hour": 10, "minute": 23}
